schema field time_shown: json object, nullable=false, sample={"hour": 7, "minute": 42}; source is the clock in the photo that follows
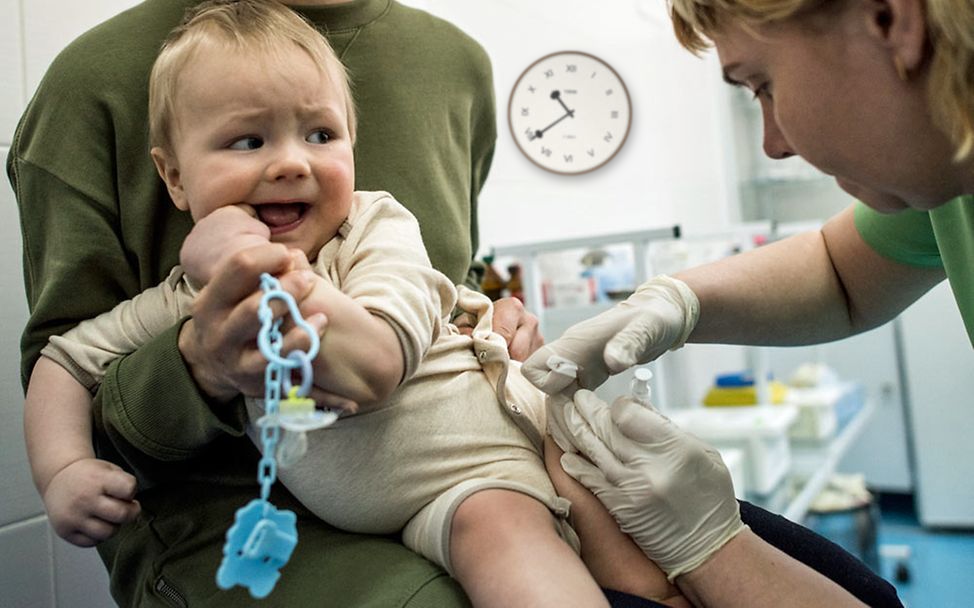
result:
{"hour": 10, "minute": 39}
